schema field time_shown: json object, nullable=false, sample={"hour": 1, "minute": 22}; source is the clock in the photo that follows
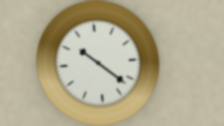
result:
{"hour": 10, "minute": 22}
